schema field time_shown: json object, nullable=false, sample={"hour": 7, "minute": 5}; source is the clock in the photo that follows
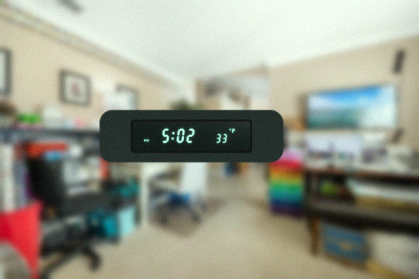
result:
{"hour": 5, "minute": 2}
